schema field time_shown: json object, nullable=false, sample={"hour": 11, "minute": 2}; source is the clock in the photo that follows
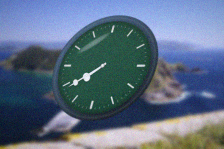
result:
{"hour": 7, "minute": 39}
